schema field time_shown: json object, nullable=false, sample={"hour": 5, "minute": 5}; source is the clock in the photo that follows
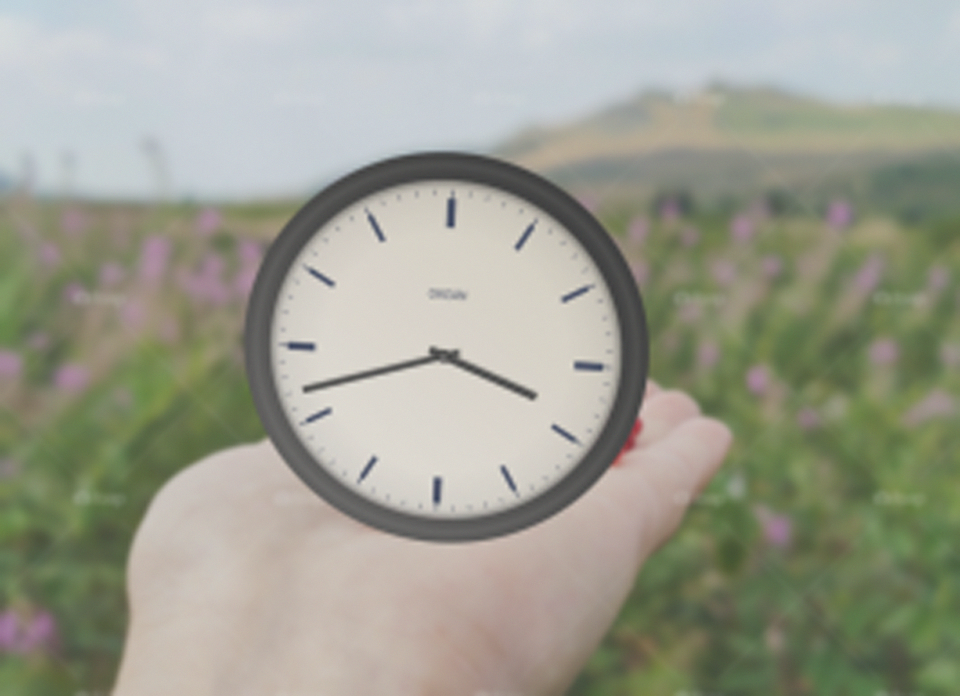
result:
{"hour": 3, "minute": 42}
